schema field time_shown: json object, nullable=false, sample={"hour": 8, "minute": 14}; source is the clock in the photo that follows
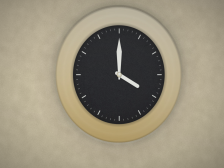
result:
{"hour": 4, "minute": 0}
